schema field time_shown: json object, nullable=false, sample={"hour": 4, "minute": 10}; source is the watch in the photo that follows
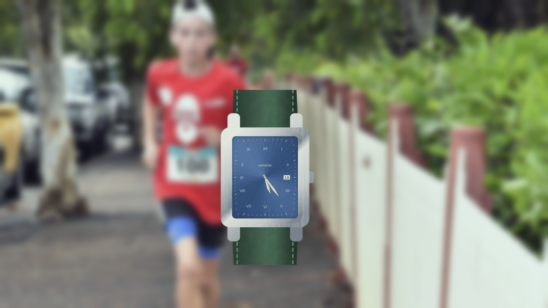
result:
{"hour": 5, "minute": 24}
